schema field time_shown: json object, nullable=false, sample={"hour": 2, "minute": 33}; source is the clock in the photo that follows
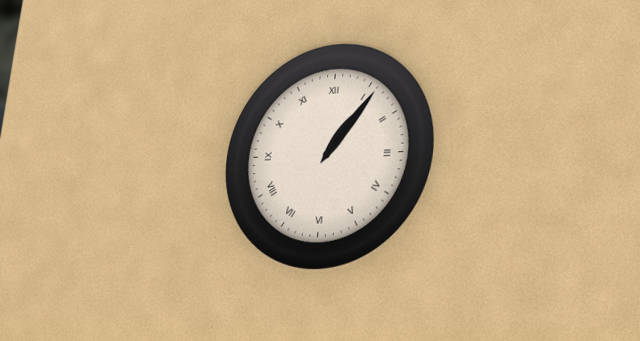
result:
{"hour": 1, "minute": 6}
